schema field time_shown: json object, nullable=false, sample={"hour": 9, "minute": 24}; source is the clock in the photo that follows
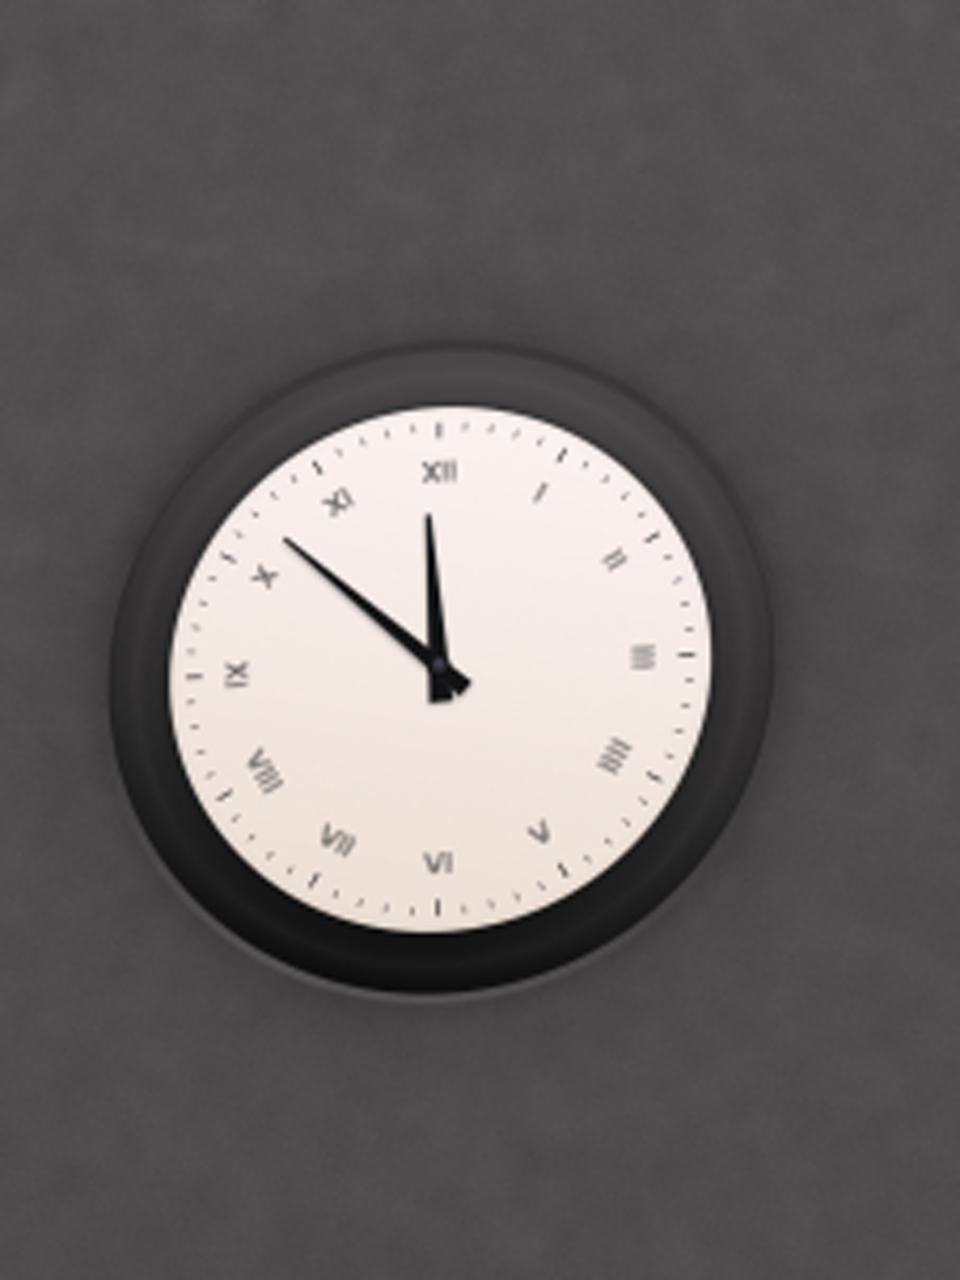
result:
{"hour": 11, "minute": 52}
